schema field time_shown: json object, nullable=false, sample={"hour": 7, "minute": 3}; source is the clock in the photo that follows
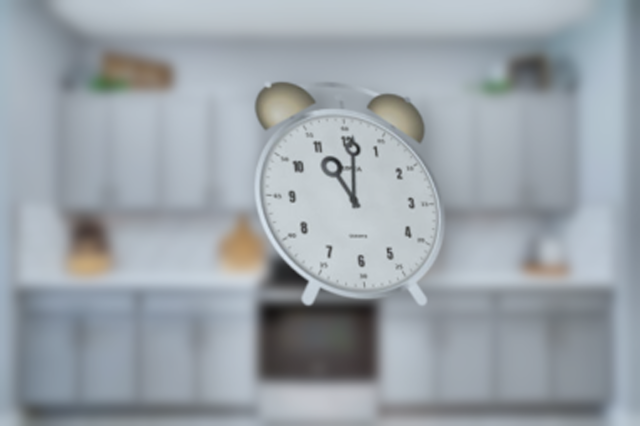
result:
{"hour": 11, "minute": 1}
